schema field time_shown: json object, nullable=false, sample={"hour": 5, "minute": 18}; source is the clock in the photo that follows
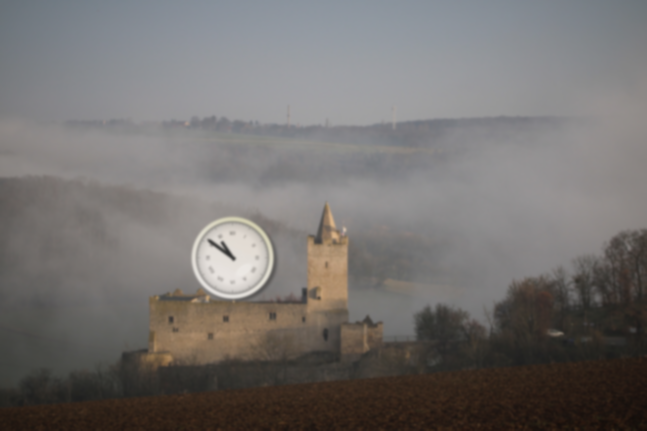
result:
{"hour": 10, "minute": 51}
